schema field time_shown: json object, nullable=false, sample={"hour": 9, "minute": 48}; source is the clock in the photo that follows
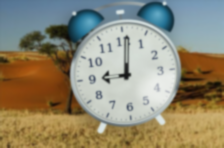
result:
{"hour": 9, "minute": 1}
